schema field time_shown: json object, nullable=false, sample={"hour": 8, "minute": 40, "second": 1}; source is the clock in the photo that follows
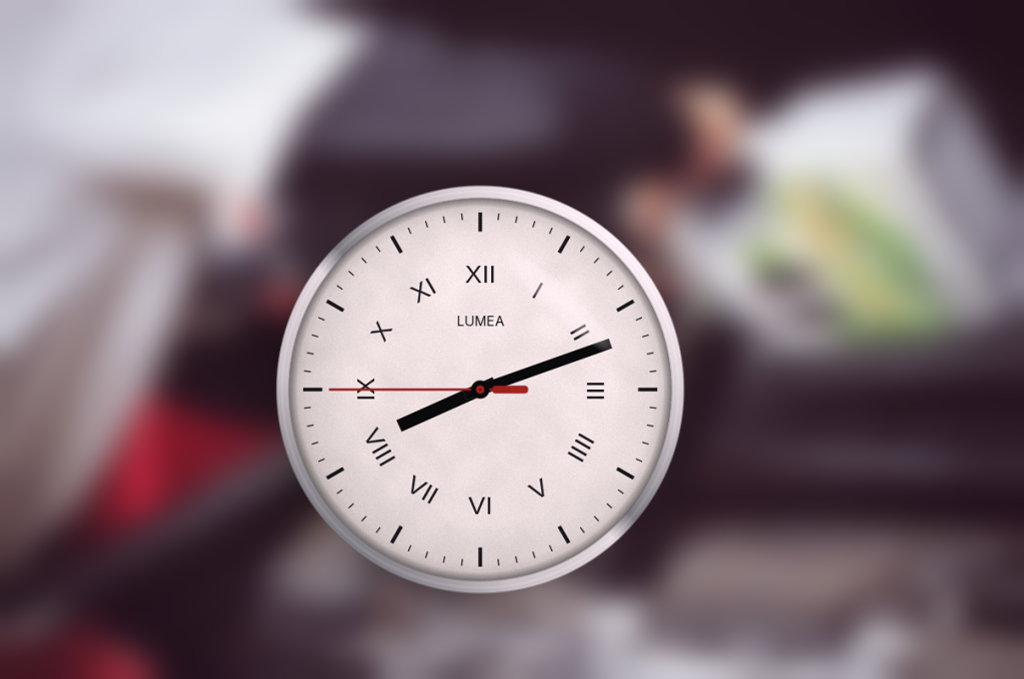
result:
{"hour": 8, "minute": 11, "second": 45}
